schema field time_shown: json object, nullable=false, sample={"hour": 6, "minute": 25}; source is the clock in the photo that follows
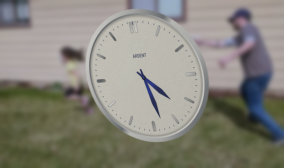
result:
{"hour": 4, "minute": 28}
